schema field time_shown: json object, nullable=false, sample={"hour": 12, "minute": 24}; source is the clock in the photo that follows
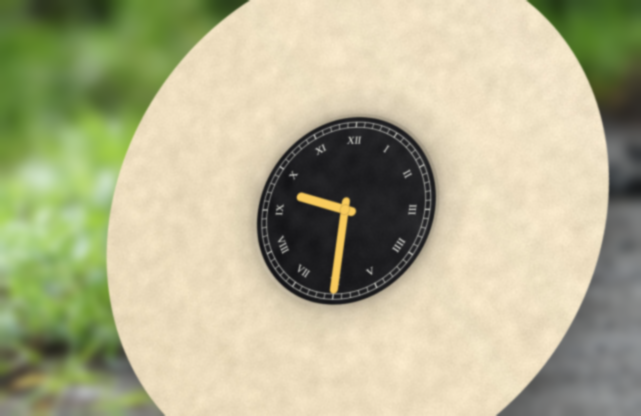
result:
{"hour": 9, "minute": 30}
